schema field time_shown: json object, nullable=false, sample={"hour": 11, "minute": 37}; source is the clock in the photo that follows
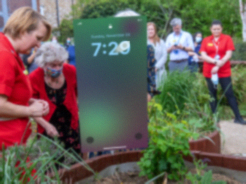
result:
{"hour": 7, "minute": 29}
